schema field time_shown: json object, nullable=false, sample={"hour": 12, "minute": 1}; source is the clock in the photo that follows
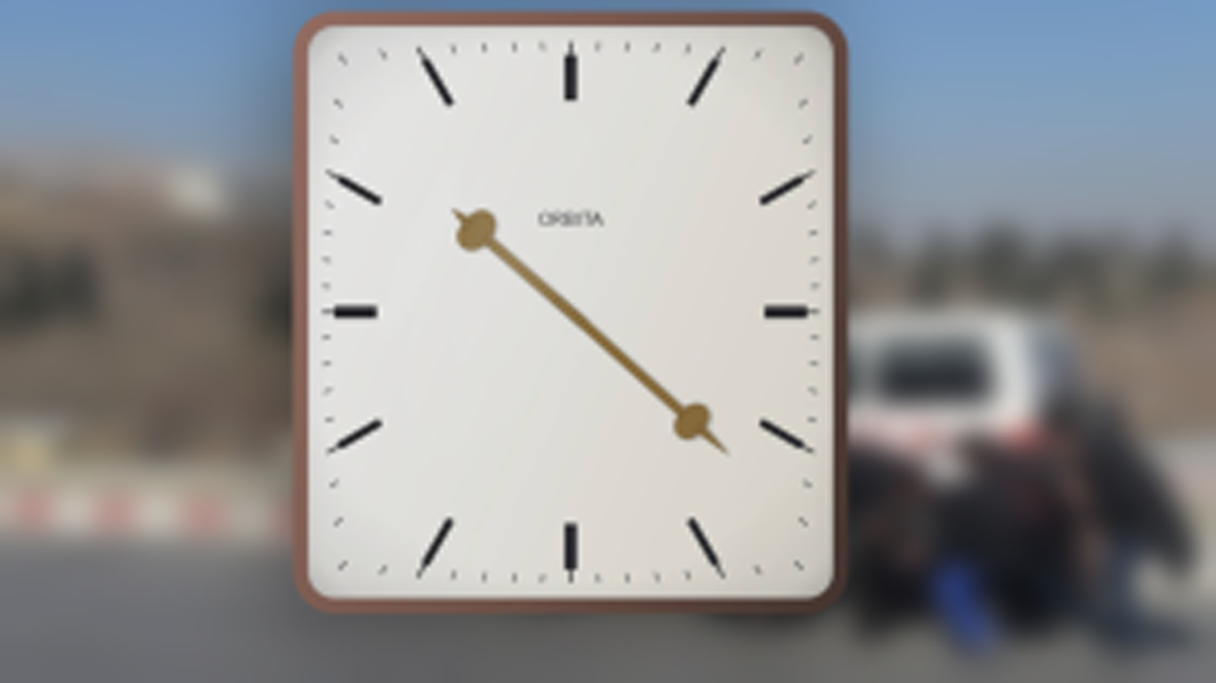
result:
{"hour": 10, "minute": 22}
